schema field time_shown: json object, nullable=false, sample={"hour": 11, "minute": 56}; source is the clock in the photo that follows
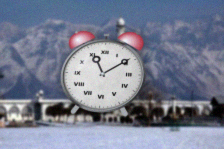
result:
{"hour": 11, "minute": 9}
